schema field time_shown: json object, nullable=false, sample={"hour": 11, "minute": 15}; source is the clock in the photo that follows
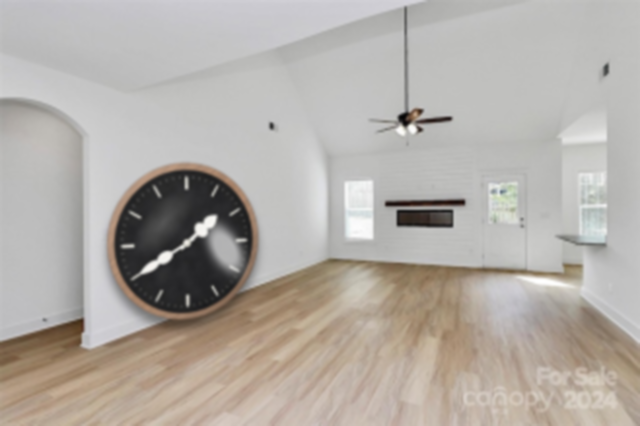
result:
{"hour": 1, "minute": 40}
